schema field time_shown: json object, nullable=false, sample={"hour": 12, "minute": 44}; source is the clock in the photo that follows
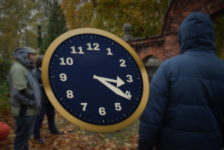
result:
{"hour": 3, "minute": 21}
